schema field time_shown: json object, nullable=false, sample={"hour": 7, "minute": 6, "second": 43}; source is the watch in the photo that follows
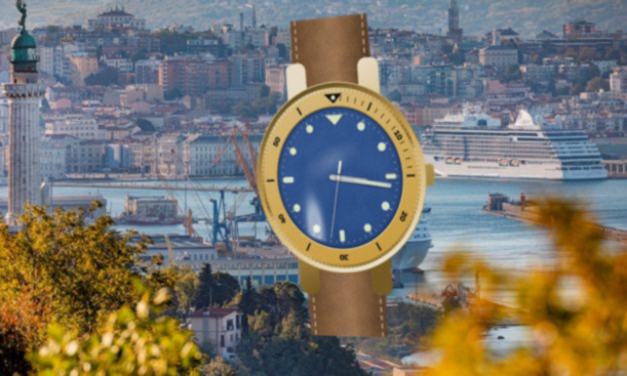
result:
{"hour": 3, "minute": 16, "second": 32}
